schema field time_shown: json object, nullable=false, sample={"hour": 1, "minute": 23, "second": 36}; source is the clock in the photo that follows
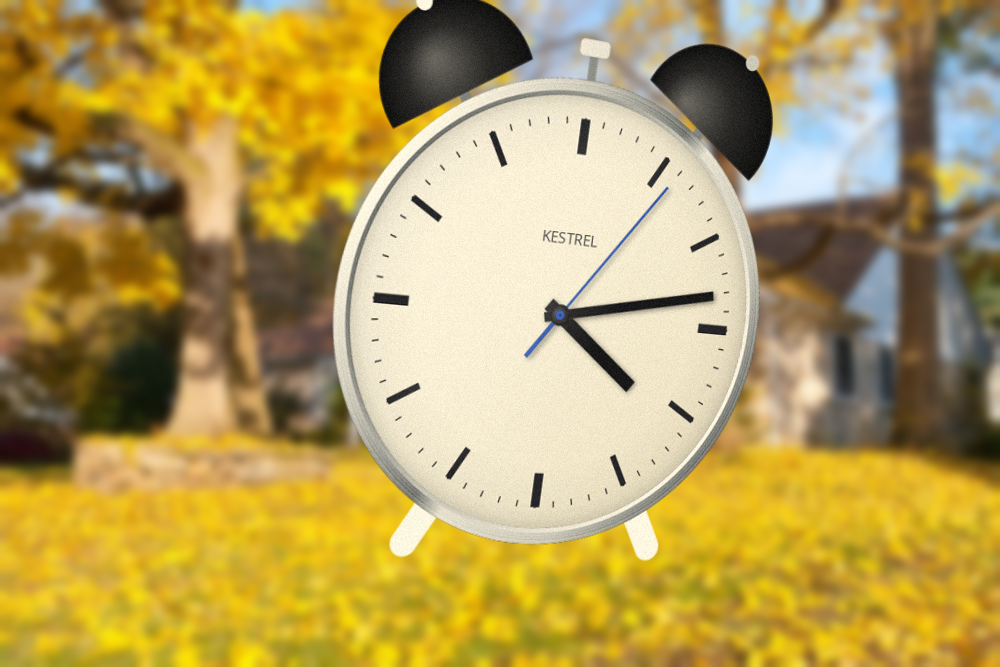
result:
{"hour": 4, "minute": 13, "second": 6}
